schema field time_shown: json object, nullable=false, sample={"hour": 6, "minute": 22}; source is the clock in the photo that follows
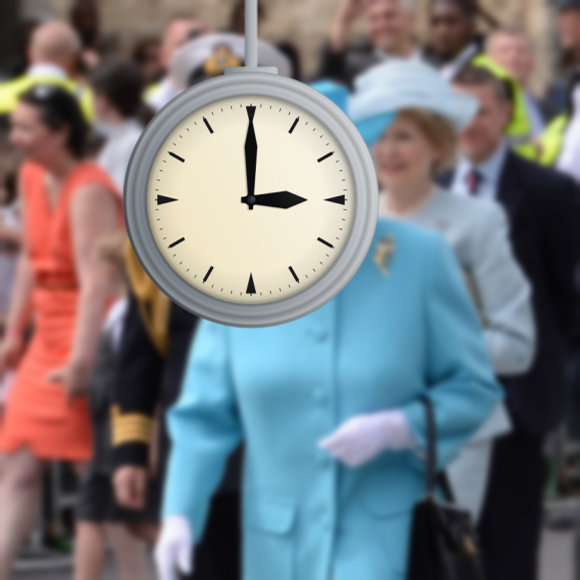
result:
{"hour": 3, "minute": 0}
